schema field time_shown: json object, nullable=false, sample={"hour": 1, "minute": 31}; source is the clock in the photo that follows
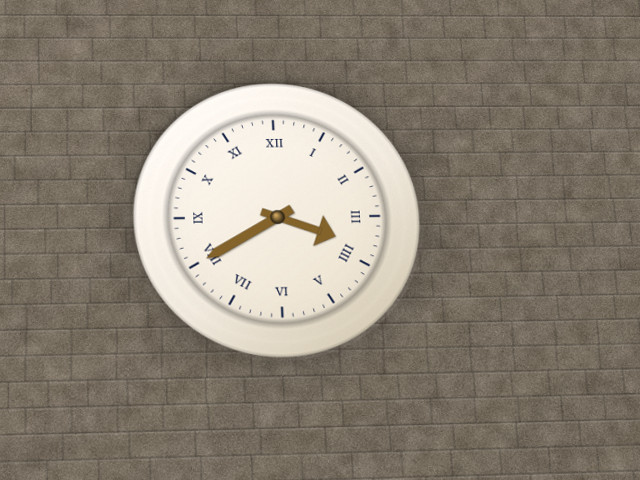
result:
{"hour": 3, "minute": 40}
